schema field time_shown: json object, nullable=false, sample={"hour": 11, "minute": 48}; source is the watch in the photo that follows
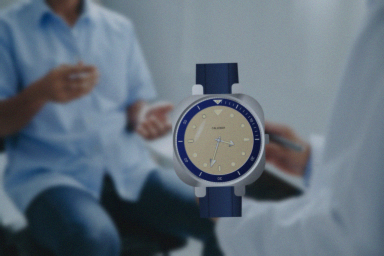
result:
{"hour": 3, "minute": 33}
